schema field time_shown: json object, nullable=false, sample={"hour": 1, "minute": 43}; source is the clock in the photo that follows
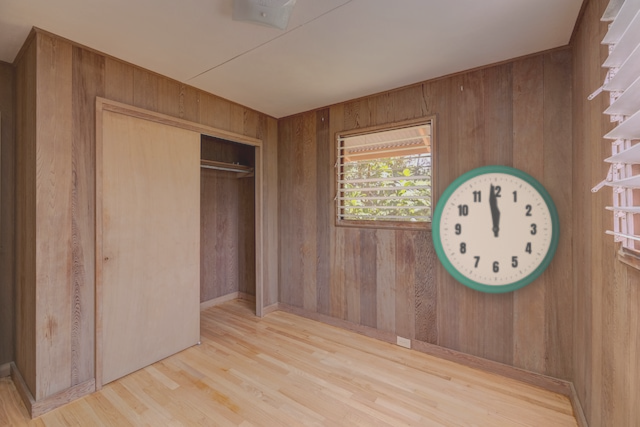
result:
{"hour": 11, "minute": 59}
